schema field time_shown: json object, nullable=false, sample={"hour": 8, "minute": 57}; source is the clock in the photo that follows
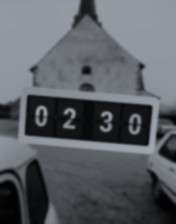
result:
{"hour": 2, "minute": 30}
